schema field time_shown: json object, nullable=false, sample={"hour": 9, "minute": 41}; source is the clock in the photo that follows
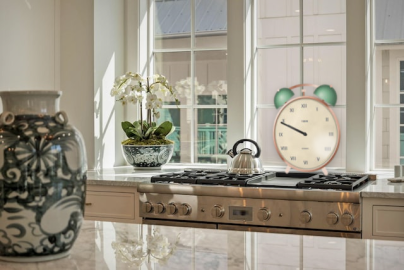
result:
{"hour": 9, "minute": 49}
